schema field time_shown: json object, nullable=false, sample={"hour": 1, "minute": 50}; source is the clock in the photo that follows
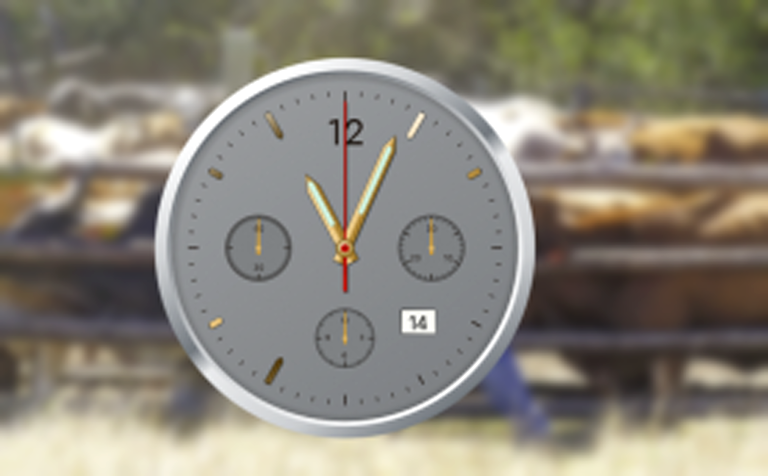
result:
{"hour": 11, "minute": 4}
